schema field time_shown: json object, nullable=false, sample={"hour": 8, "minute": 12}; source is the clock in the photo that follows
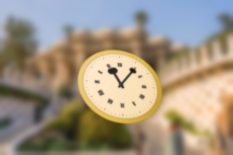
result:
{"hour": 11, "minute": 6}
